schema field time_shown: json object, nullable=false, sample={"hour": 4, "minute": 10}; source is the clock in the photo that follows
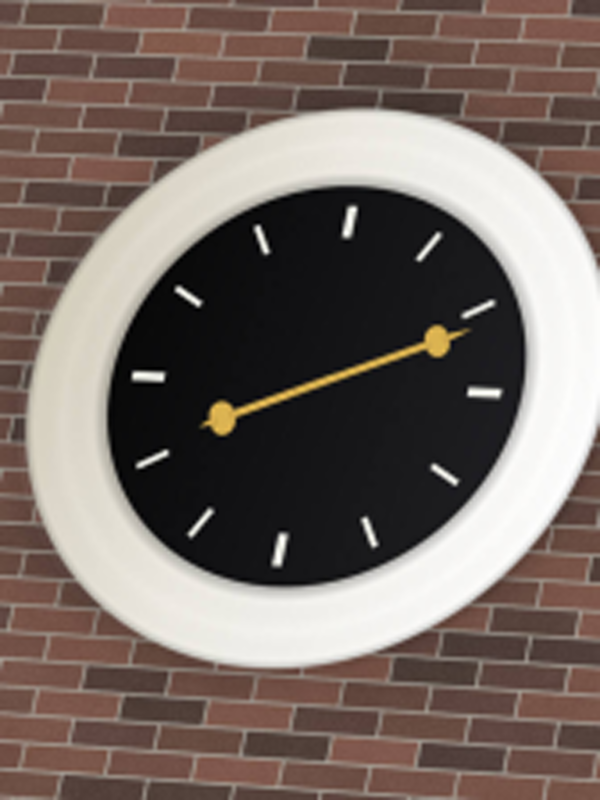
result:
{"hour": 8, "minute": 11}
